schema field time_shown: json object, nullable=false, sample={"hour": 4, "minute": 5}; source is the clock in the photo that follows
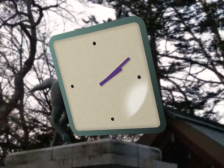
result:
{"hour": 2, "minute": 10}
